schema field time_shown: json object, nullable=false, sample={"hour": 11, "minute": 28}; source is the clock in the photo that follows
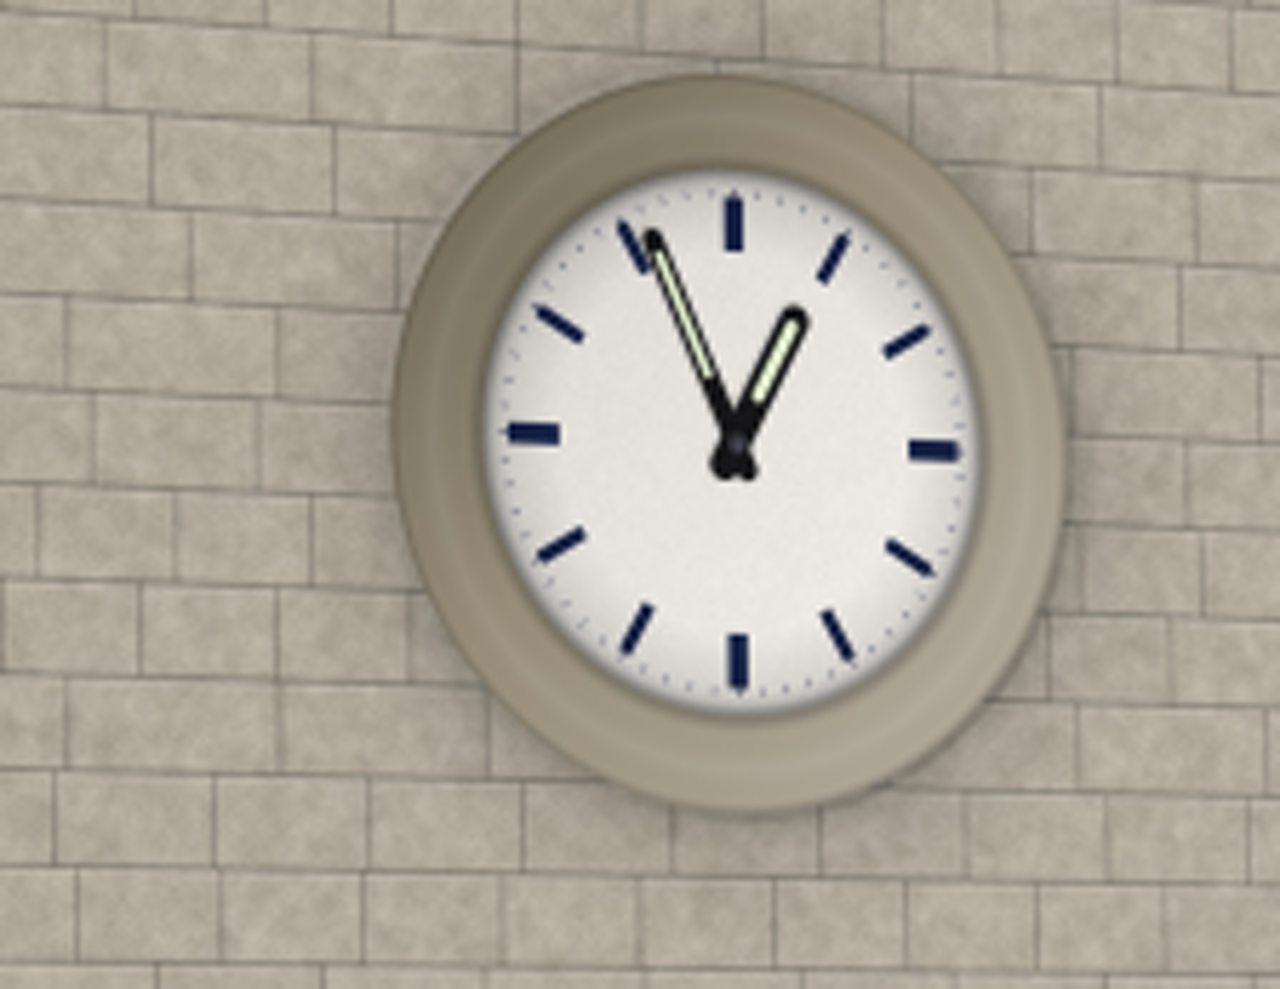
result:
{"hour": 12, "minute": 56}
